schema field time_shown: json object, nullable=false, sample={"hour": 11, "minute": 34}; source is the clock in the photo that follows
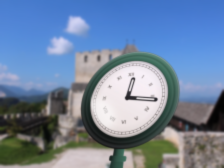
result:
{"hour": 12, "minute": 16}
